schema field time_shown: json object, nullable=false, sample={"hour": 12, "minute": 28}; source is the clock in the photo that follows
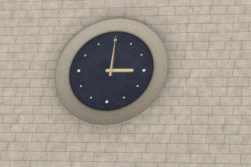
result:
{"hour": 3, "minute": 0}
